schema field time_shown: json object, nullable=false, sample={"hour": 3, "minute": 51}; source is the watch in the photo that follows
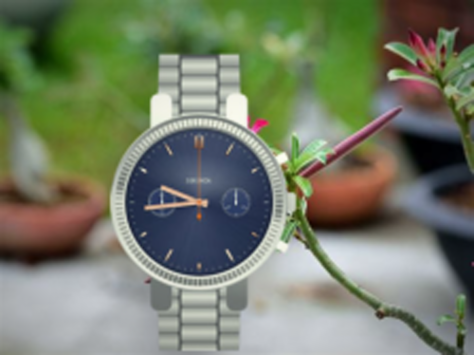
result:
{"hour": 9, "minute": 44}
